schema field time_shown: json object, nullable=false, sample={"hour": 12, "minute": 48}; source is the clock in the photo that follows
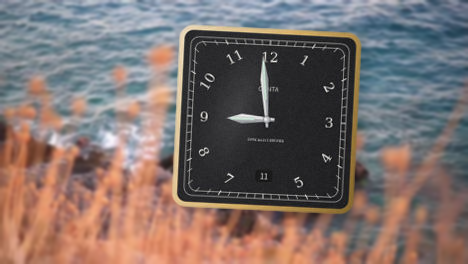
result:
{"hour": 8, "minute": 59}
